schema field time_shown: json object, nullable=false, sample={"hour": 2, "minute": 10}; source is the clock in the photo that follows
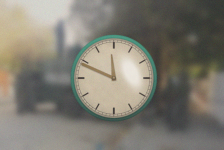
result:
{"hour": 11, "minute": 49}
